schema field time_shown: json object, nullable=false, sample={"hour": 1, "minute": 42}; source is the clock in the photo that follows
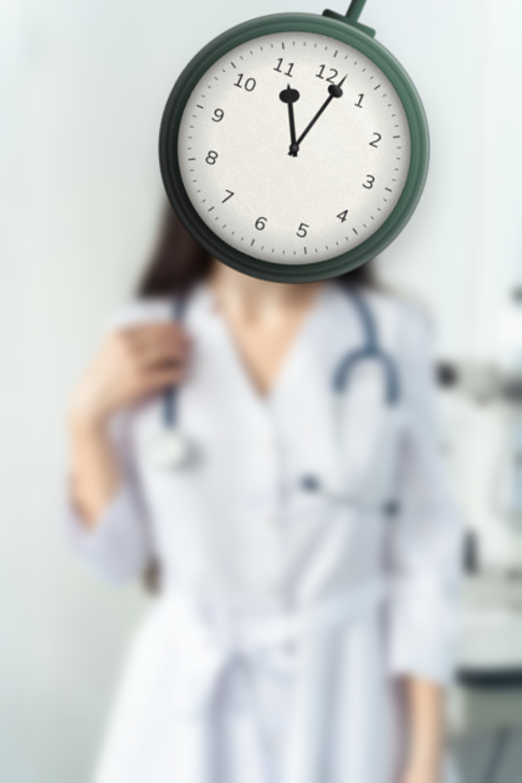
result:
{"hour": 11, "minute": 2}
